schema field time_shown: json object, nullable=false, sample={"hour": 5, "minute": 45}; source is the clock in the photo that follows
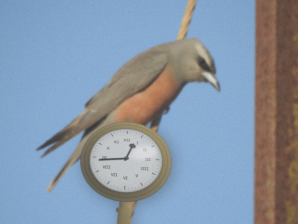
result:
{"hour": 12, "minute": 44}
